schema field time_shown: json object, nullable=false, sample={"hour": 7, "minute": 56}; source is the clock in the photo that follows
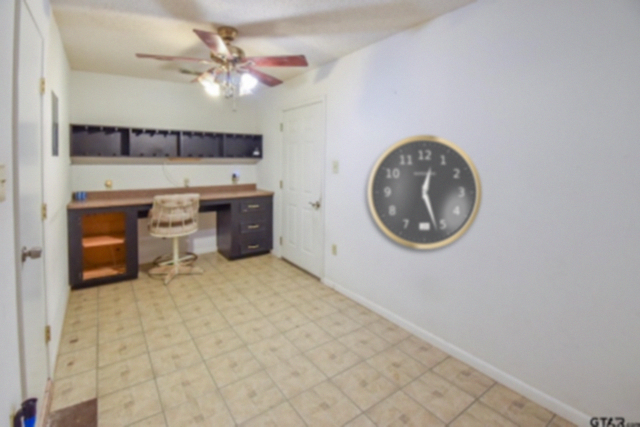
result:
{"hour": 12, "minute": 27}
